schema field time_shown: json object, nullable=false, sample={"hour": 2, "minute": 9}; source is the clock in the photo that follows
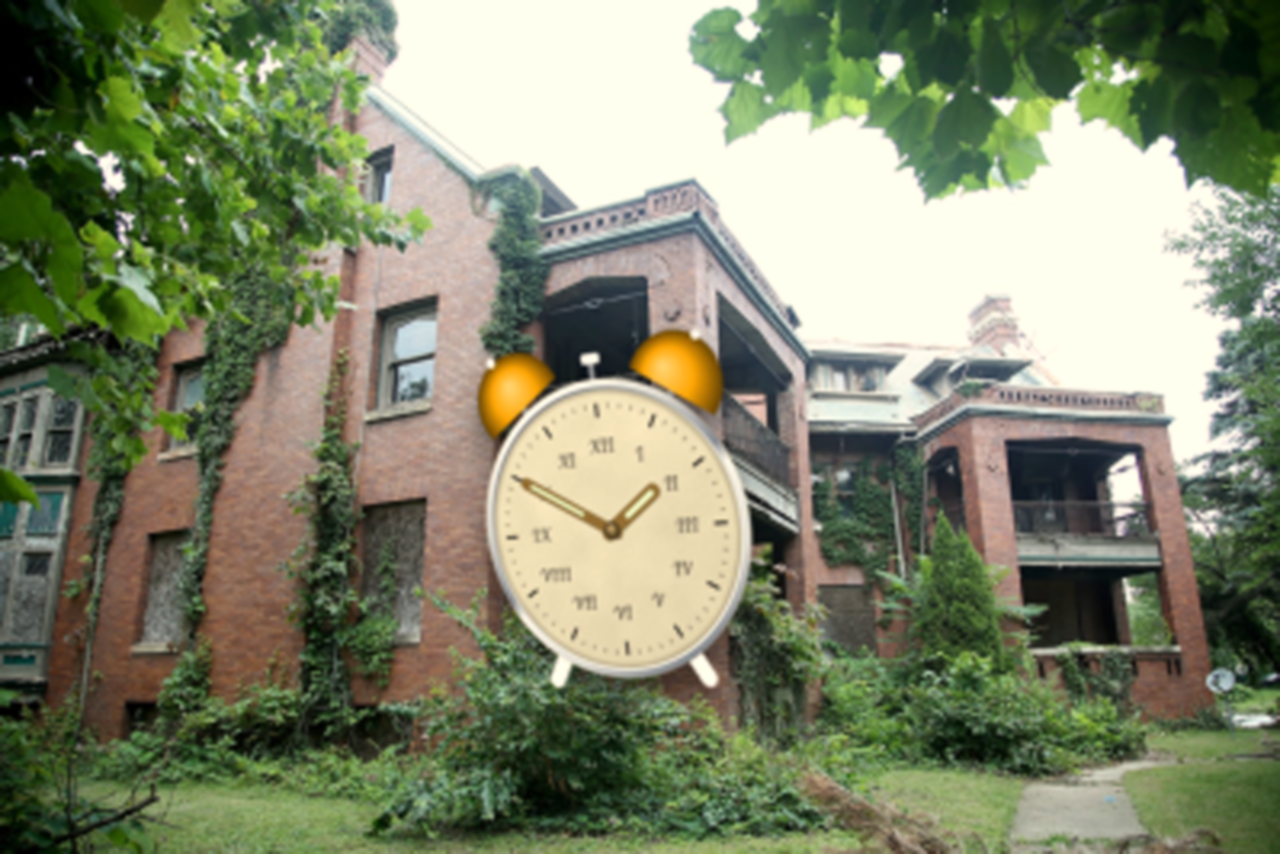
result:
{"hour": 1, "minute": 50}
